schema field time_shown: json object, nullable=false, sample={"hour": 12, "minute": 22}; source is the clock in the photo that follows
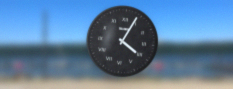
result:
{"hour": 4, "minute": 4}
